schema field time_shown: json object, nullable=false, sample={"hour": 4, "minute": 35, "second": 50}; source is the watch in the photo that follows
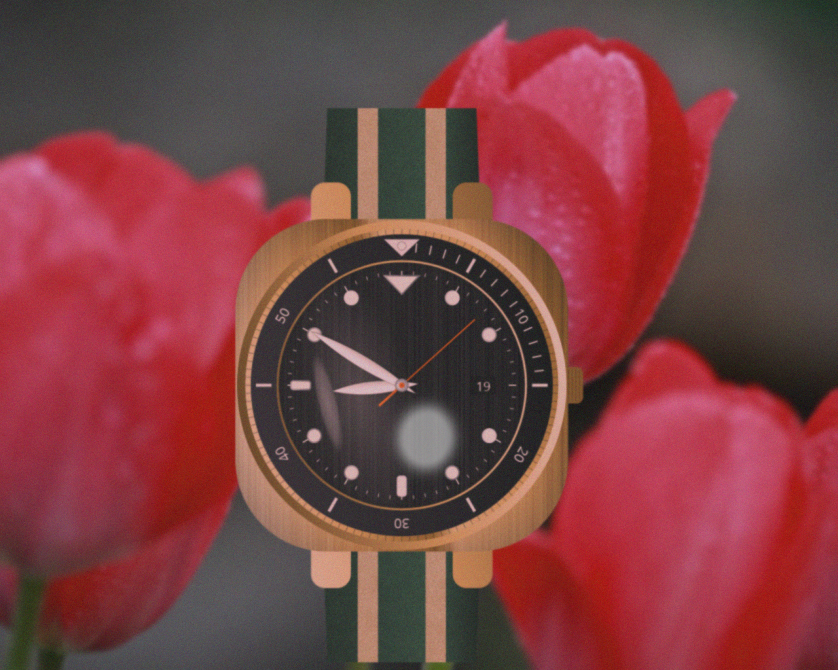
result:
{"hour": 8, "minute": 50, "second": 8}
